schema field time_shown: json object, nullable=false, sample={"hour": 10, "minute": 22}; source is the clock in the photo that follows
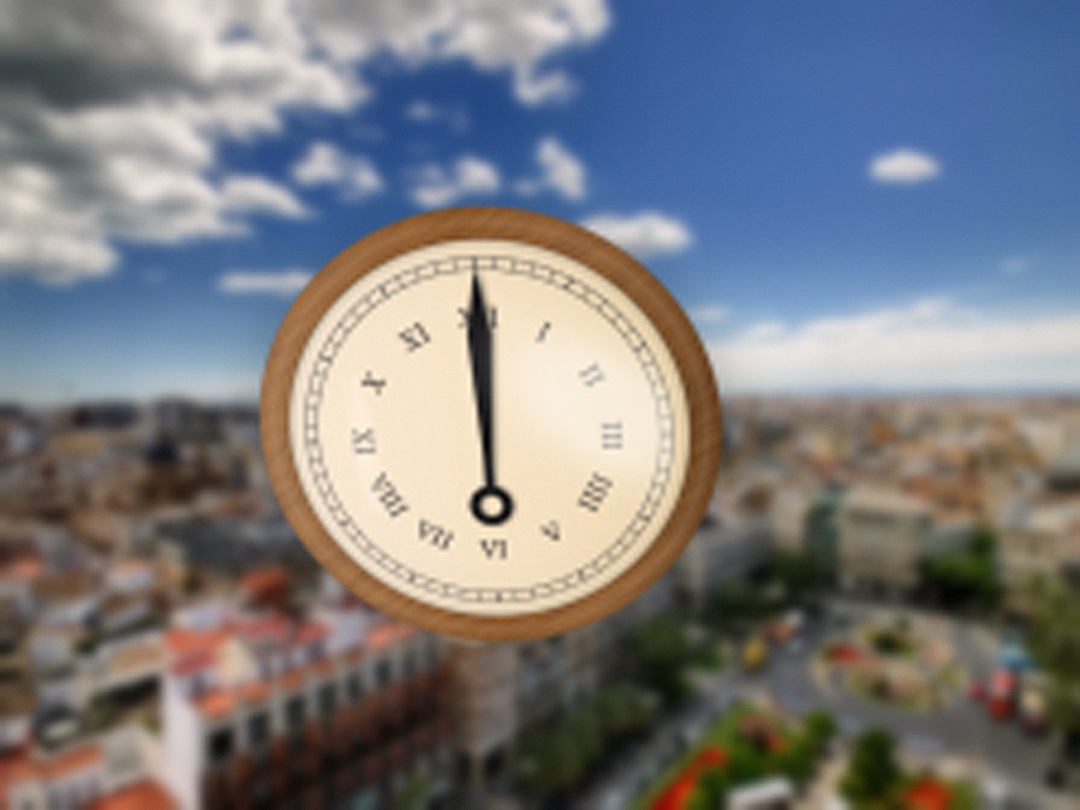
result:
{"hour": 6, "minute": 0}
